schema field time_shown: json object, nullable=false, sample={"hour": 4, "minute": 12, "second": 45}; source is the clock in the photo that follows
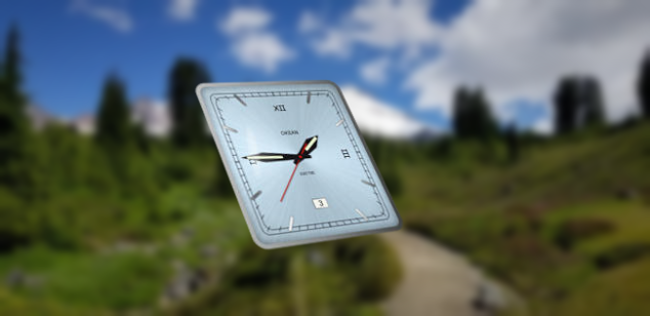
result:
{"hour": 1, "minute": 45, "second": 37}
